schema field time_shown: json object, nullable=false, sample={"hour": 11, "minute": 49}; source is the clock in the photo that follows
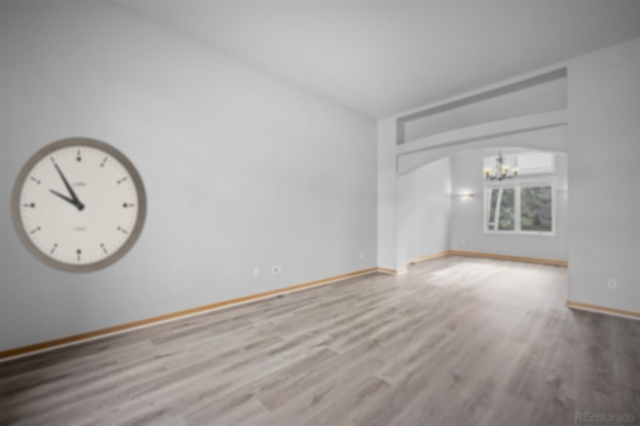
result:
{"hour": 9, "minute": 55}
